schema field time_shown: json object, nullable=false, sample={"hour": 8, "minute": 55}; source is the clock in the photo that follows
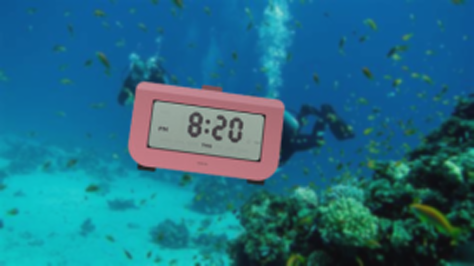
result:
{"hour": 8, "minute": 20}
